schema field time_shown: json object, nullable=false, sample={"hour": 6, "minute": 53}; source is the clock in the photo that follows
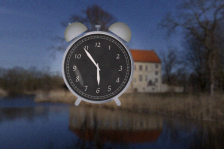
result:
{"hour": 5, "minute": 54}
